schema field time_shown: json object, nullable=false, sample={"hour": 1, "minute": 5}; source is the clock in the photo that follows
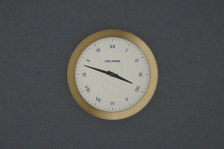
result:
{"hour": 3, "minute": 48}
